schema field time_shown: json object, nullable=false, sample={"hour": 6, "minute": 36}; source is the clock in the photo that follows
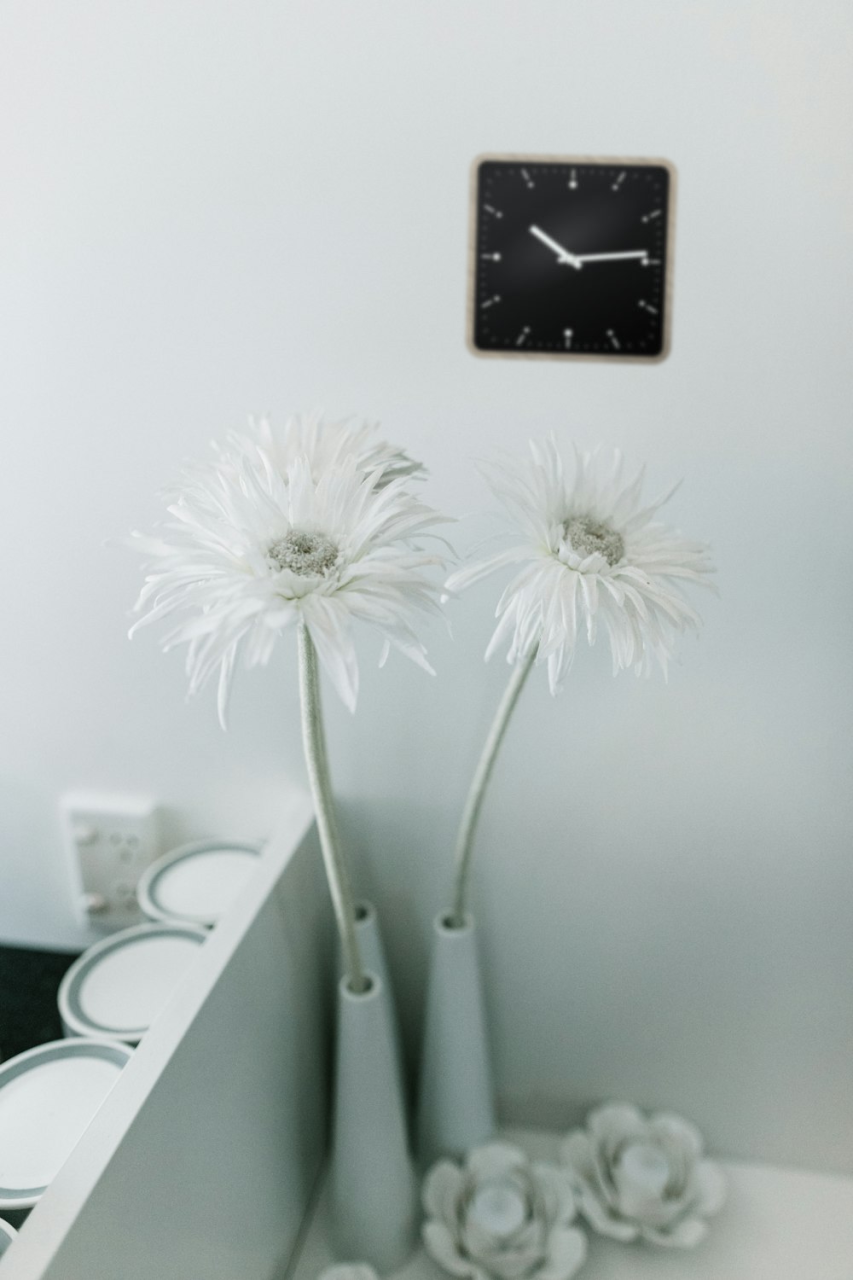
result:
{"hour": 10, "minute": 14}
